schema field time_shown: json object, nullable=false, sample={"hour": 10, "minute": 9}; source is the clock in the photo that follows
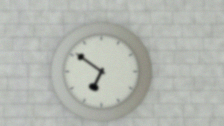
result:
{"hour": 6, "minute": 51}
